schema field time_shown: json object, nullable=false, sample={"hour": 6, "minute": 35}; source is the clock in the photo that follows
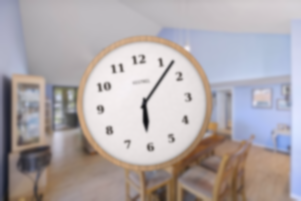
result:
{"hour": 6, "minute": 7}
